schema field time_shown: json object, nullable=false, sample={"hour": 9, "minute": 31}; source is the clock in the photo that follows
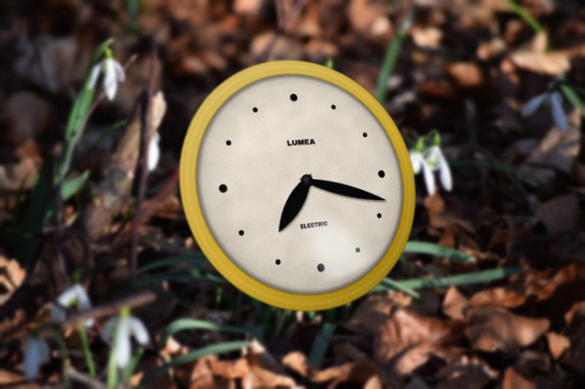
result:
{"hour": 7, "minute": 18}
